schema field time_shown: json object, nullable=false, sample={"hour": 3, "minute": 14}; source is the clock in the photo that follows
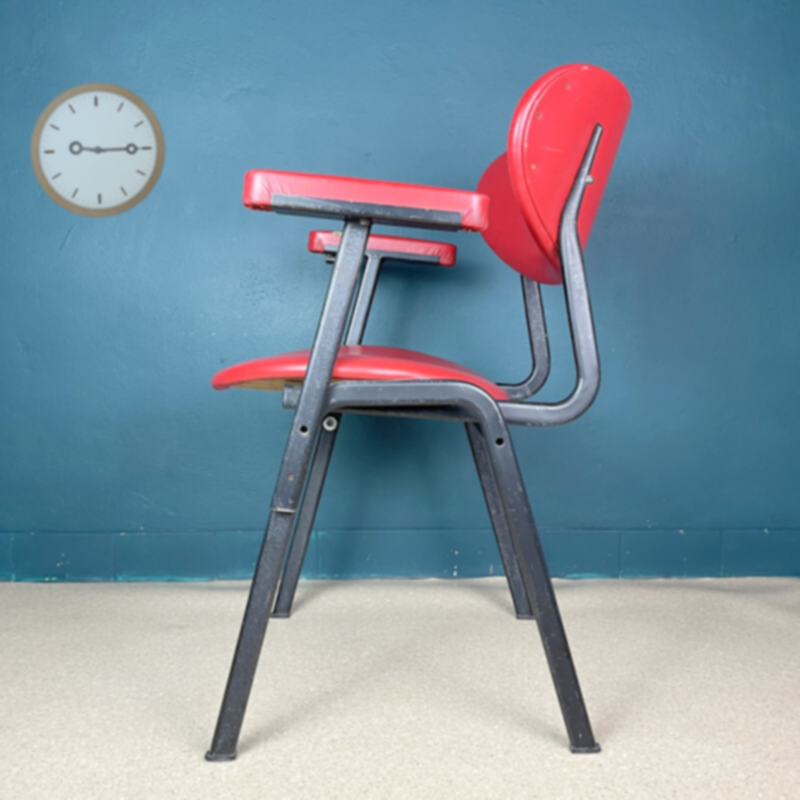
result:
{"hour": 9, "minute": 15}
